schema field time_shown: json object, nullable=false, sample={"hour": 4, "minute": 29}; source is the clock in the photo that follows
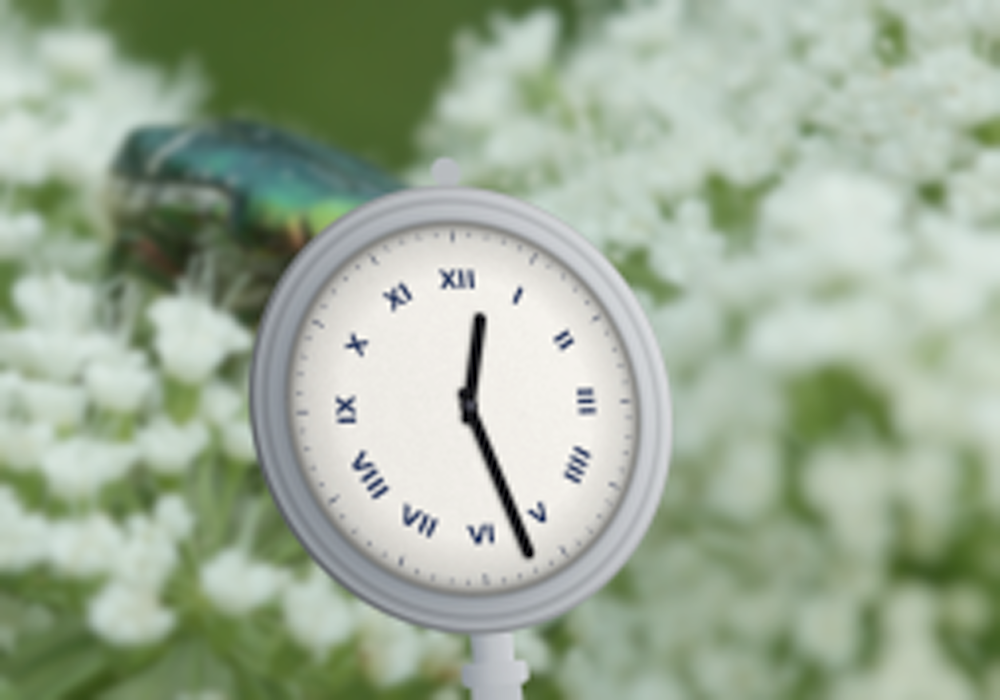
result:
{"hour": 12, "minute": 27}
